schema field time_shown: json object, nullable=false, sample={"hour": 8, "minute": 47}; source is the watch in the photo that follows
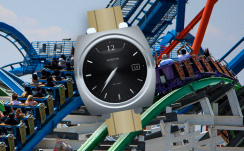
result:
{"hour": 7, "minute": 37}
